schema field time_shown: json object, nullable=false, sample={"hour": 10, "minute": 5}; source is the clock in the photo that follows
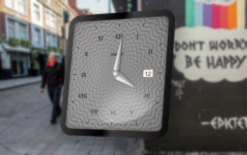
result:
{"hour": 4, "minute": 1}
